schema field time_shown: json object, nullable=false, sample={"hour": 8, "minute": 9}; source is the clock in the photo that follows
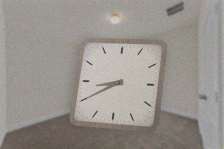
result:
{"hour": 8, "minute": 40}
